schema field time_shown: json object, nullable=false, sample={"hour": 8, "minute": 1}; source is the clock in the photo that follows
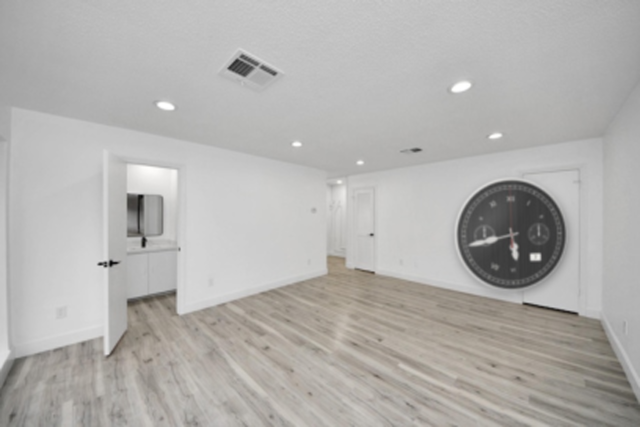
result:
{"hour": 5, "minute": 43}
